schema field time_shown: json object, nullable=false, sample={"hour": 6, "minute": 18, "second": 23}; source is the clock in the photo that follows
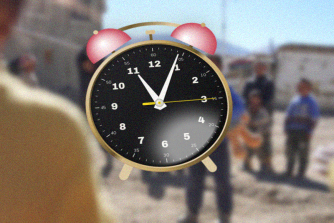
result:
{"hour": 11, "minute": 4, "second": 15}
